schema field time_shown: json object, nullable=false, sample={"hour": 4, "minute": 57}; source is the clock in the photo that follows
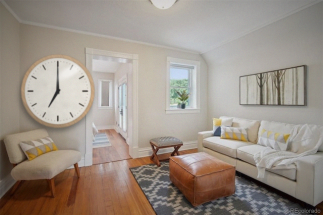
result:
{"hour": 7, "minute": 0}
